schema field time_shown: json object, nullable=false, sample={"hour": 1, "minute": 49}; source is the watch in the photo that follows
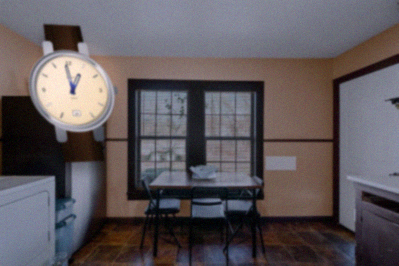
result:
{"hour": 12, "minute": 59}
